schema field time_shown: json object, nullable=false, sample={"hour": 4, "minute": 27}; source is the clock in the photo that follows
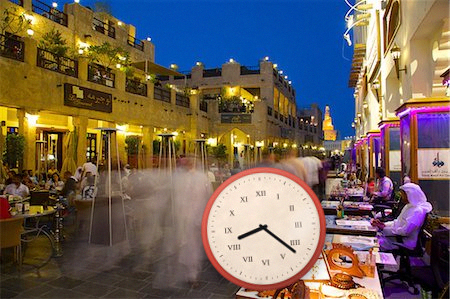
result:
{"hour": 8, "minute": 22}
